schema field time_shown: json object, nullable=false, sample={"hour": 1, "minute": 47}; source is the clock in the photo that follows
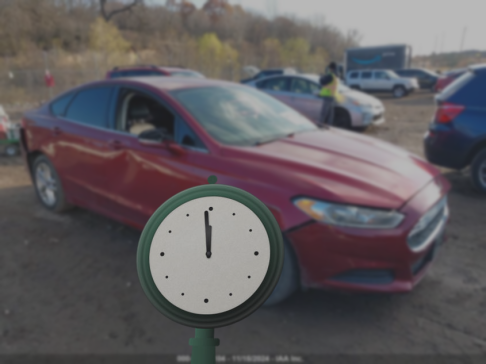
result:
{"hour": 11, "minute": 59}
